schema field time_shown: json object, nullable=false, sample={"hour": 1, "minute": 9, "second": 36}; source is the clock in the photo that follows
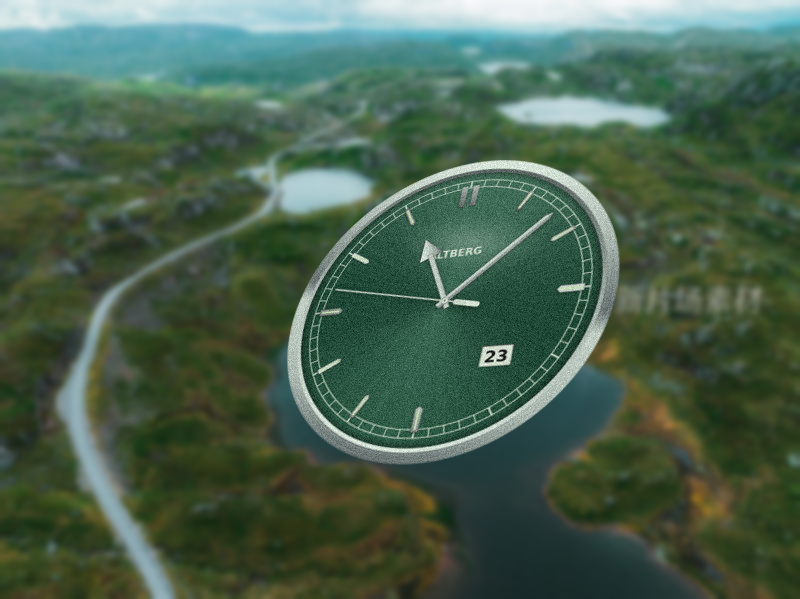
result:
{"hour": 11, "minute": 7, "second": 47}
